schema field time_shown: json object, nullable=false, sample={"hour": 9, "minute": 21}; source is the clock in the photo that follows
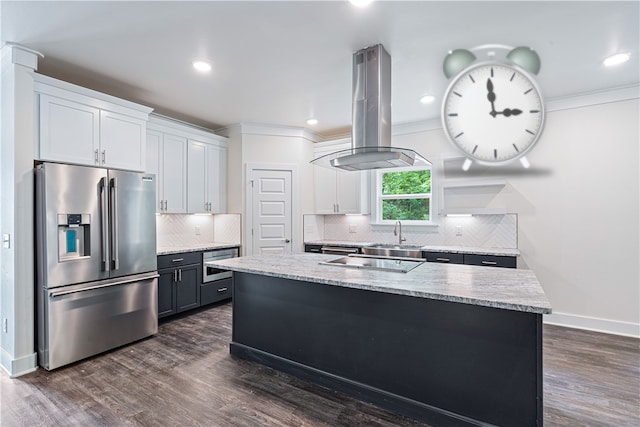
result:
{"hour": 2, "minute": 59}
